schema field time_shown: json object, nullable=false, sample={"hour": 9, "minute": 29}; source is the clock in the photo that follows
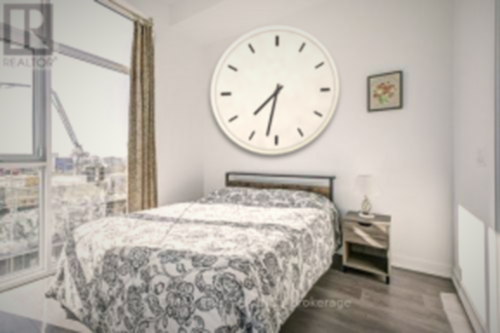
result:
{"hour": 7, "minute": 32}
